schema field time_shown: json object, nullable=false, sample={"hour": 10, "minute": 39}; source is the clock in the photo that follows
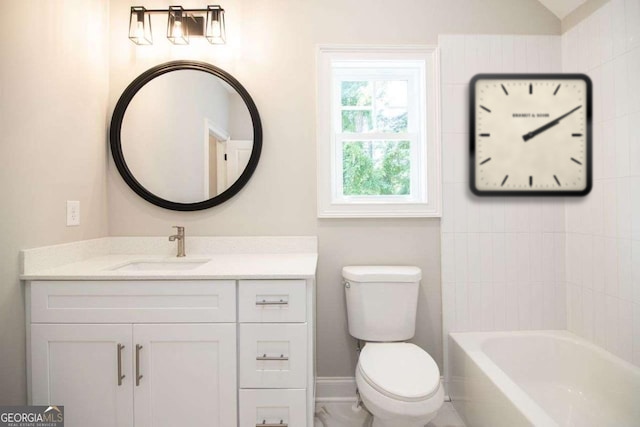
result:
{"hour": 2, "minute": 10}
